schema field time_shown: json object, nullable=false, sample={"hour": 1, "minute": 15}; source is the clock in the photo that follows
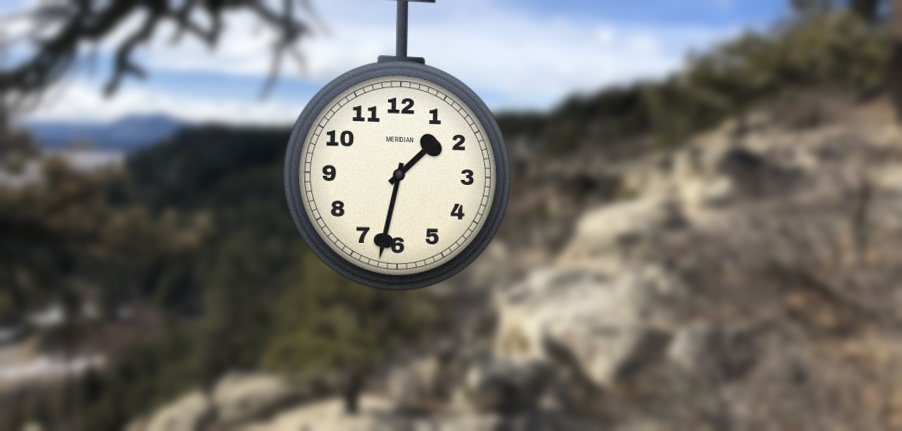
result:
{"hour": 1, "minute": 32}
